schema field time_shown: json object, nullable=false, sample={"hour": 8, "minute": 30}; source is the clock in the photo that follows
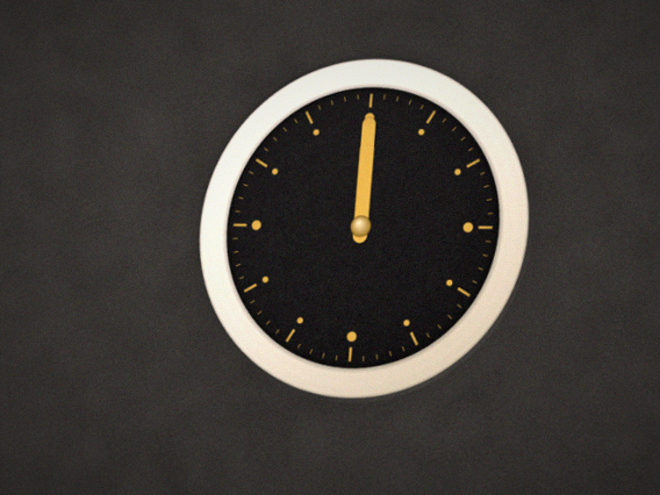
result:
{"hour": 12, "minute": 0}
